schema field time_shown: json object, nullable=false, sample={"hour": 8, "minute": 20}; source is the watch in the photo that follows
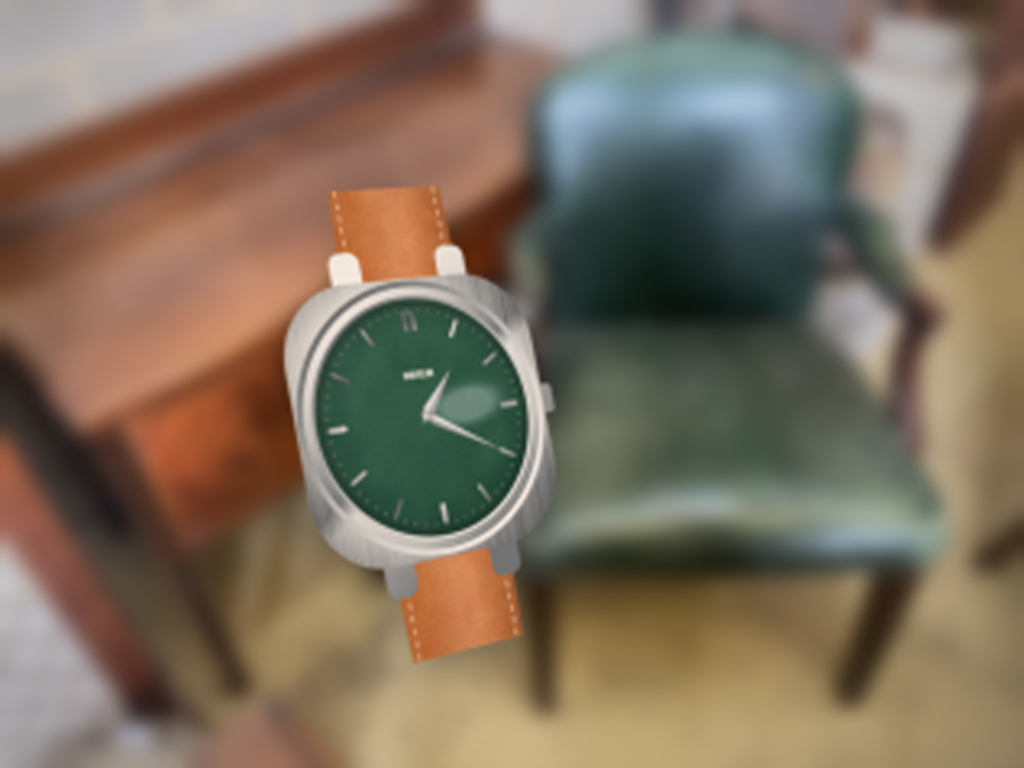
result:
{"hour": 1, "minute": 20}
